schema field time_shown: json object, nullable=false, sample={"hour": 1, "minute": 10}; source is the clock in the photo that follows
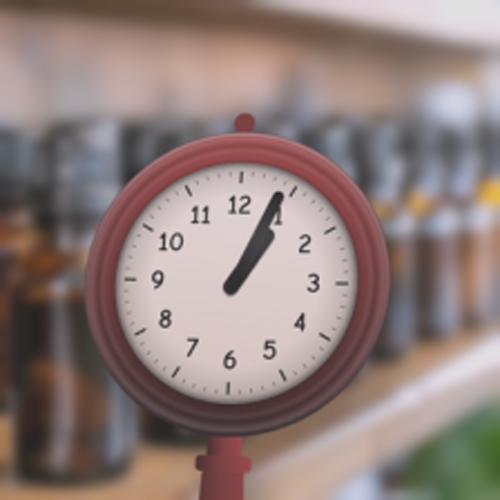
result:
{"hour": 1, "minute": 4}
